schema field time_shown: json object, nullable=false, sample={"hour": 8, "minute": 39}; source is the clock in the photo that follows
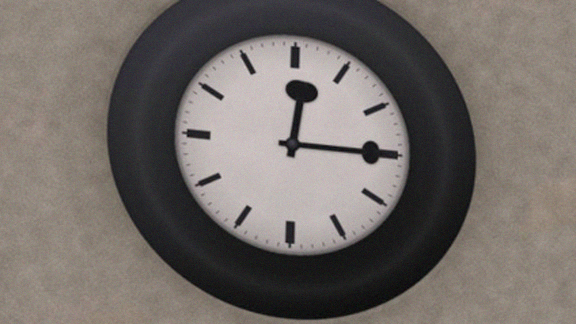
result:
{"hour": 12, "minute": 15}
